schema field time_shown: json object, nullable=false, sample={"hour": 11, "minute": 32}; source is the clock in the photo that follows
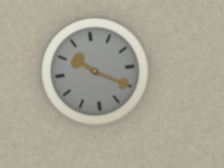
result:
{"hour": 10, "minute": 20}
